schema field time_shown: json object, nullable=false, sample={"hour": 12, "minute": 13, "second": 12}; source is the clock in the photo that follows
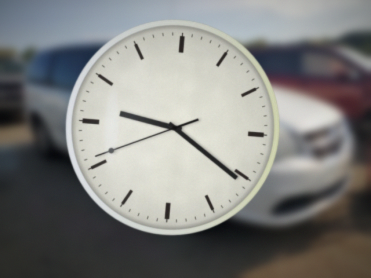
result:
{"hour": 9, "minute": 20, "second": 41}
